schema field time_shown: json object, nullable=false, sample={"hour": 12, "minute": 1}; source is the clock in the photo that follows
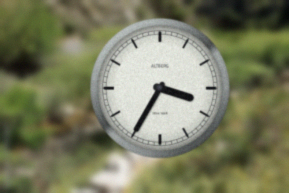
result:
{"hour": 3, "minute": 35}
